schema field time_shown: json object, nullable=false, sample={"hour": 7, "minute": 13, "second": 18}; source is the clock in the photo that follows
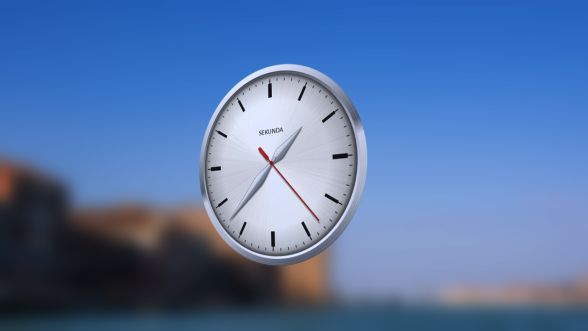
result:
{"hour": 1, "minute": 37, "second": 23}
